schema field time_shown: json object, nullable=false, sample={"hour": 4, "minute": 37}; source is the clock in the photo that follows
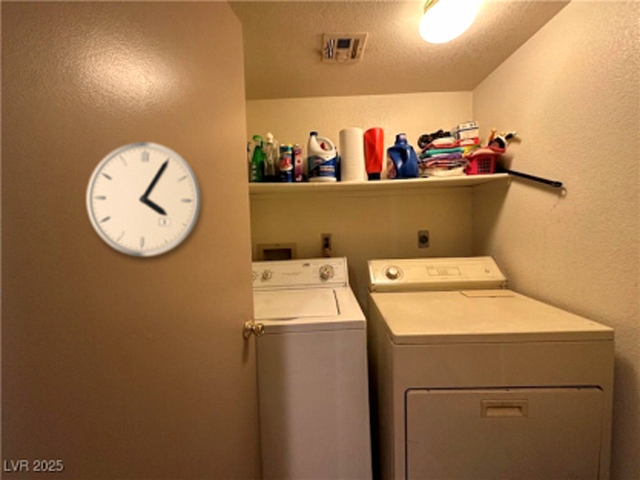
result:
{"hour": 4, "minute": 5}
